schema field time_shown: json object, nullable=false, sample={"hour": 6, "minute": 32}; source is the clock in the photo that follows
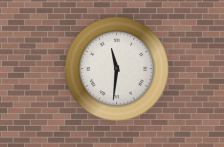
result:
{"hour": 11, "minute": 31}
